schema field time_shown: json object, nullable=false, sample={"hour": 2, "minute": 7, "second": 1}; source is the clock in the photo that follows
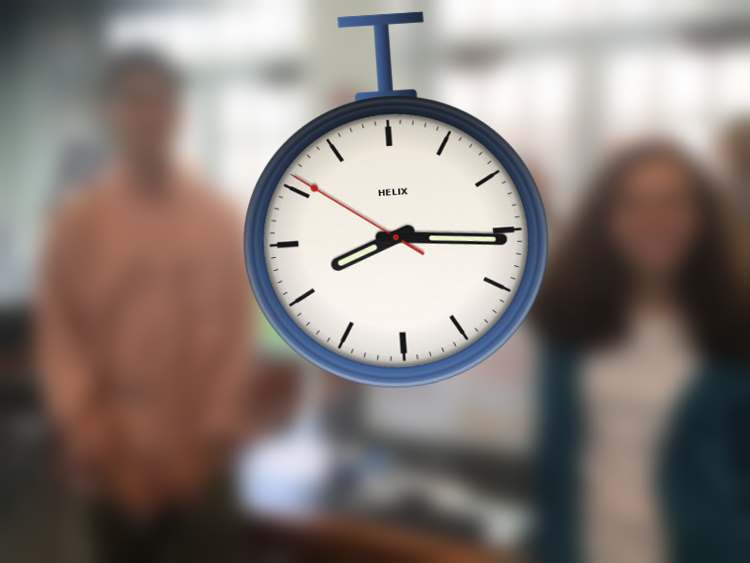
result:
{"hour": 8, "minute": 15, "second": 51}
